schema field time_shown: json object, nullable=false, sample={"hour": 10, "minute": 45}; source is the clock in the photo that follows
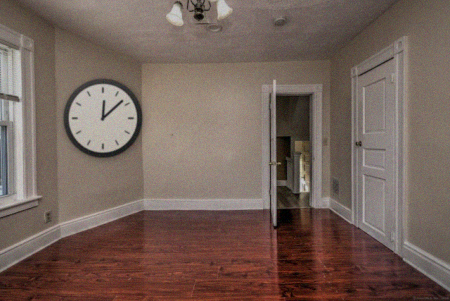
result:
{"hour": 12, "minute": 8}
